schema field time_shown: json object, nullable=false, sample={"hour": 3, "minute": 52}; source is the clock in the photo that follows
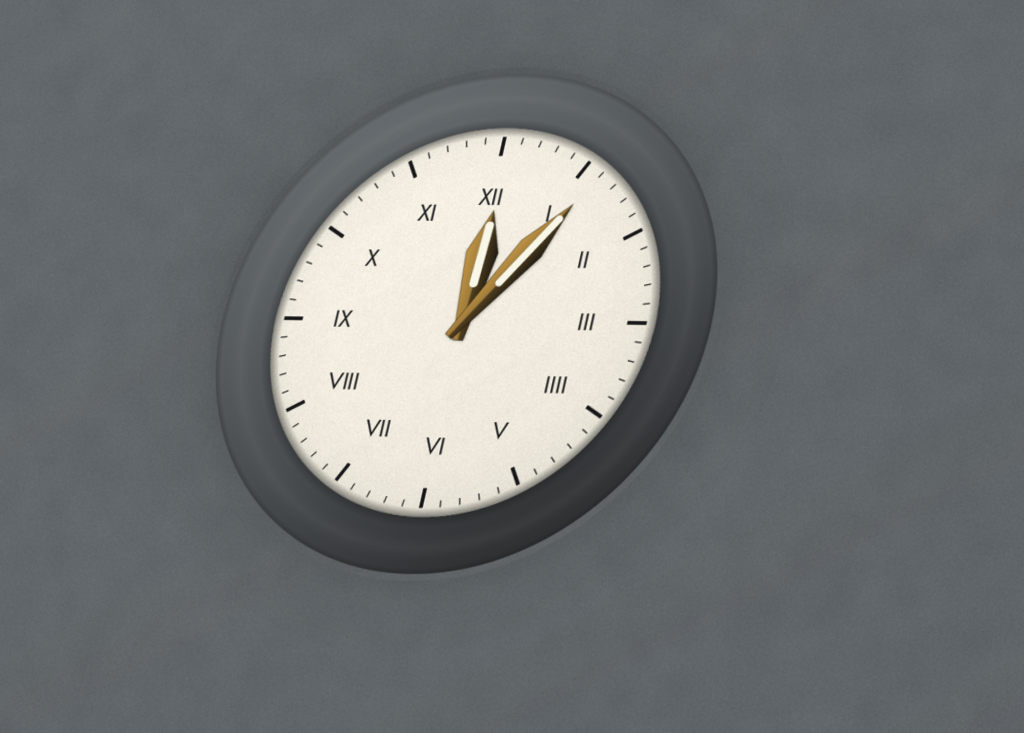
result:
{"hour": 12, "minute": 6}
